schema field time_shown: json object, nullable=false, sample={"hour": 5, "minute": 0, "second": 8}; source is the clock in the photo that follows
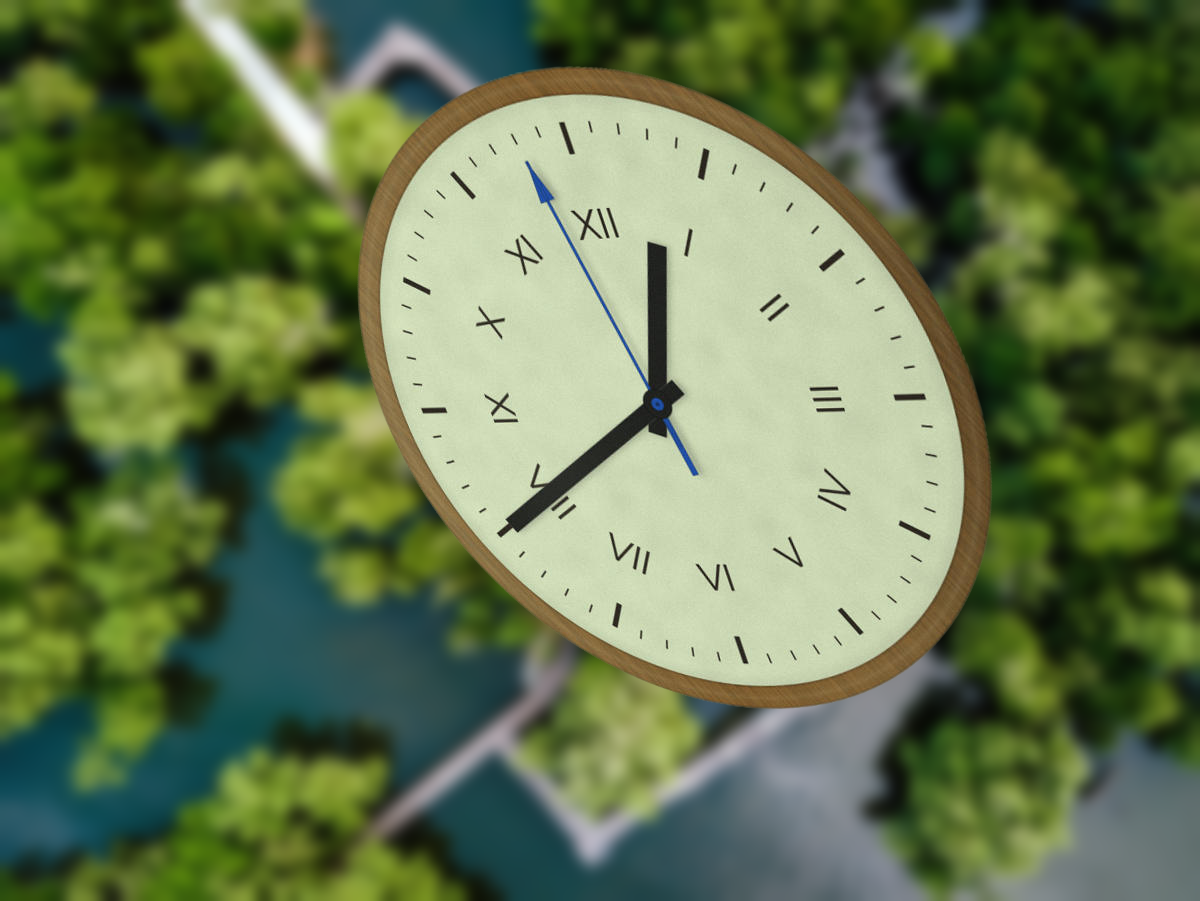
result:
{"hour": 12, "minute": 39, "second": 58}
